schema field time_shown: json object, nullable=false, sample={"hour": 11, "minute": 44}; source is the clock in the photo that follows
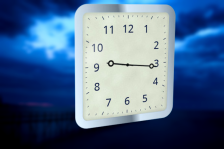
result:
{"hour": 9, "minute": 16}
